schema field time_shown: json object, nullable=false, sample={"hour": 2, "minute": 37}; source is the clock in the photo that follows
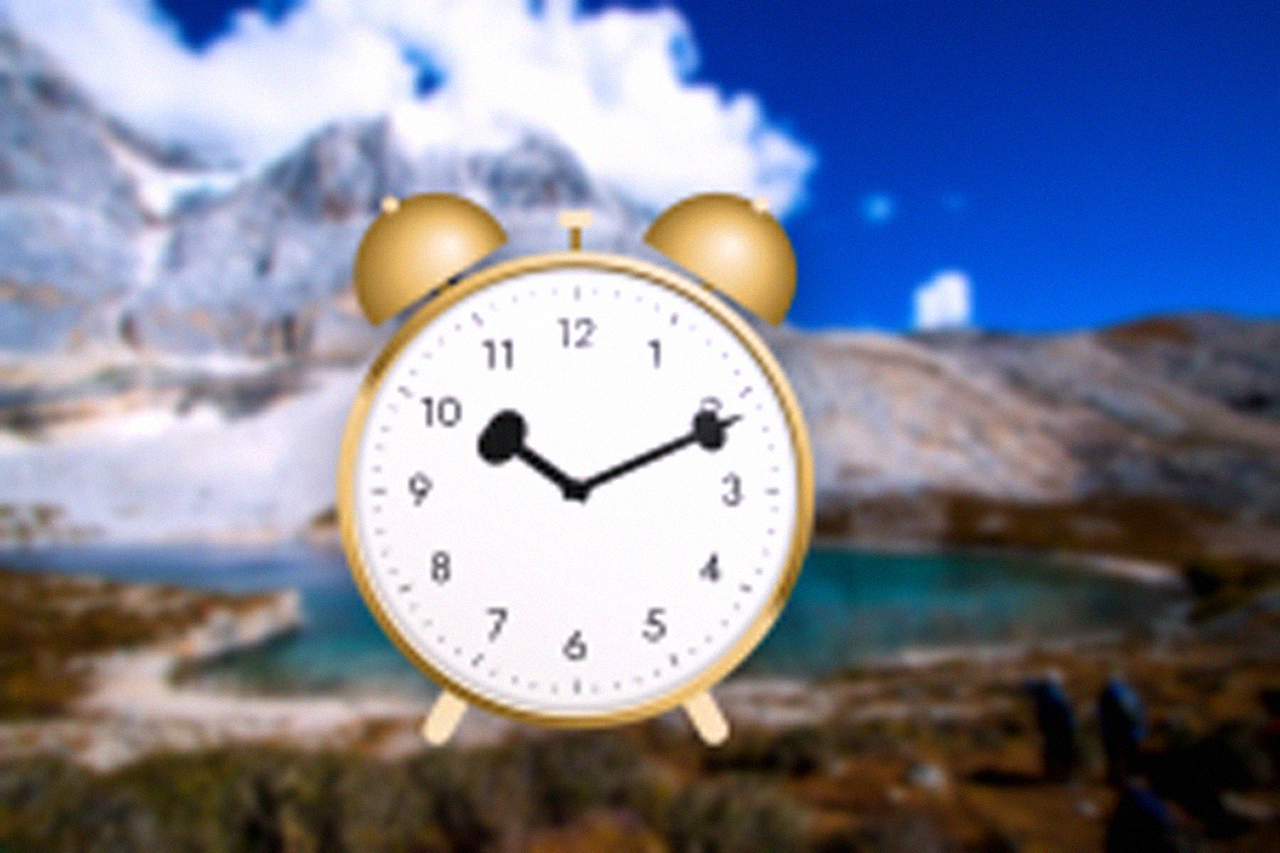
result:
{"hour": 10, "minute": 11}
